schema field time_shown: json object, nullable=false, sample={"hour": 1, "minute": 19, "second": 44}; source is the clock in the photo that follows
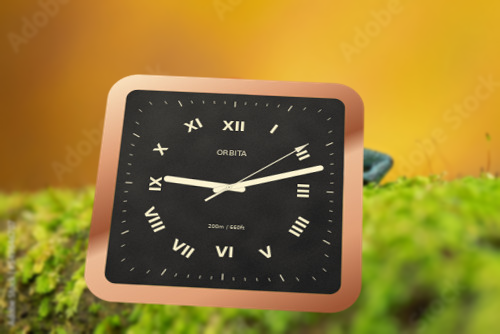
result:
{"hour": 9, "minute": 12, "second": 9}
